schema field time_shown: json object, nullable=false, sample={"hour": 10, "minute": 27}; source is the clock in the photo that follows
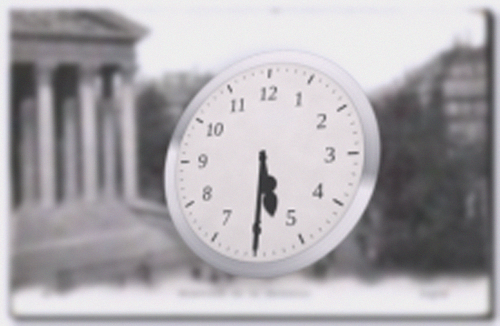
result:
{"hour": 5, "minute": 30}
